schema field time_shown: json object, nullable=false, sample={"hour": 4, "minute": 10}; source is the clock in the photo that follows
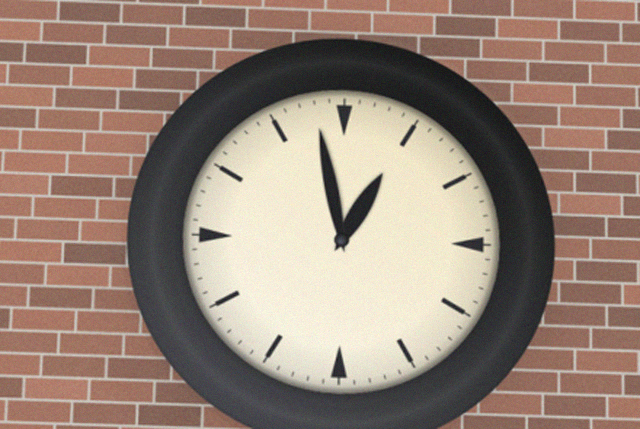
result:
{"hour": 12, "minute": 58}
